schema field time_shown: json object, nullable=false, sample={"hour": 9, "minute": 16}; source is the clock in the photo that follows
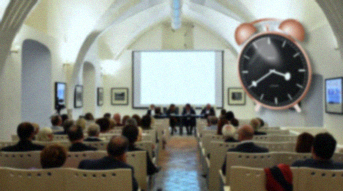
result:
{"hour": 3, "minute": 40}
